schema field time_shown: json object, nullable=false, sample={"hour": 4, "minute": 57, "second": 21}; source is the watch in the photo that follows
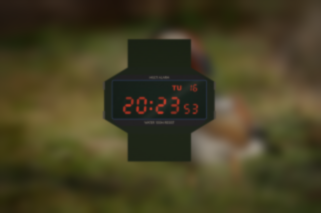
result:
{"hour": 20, "minute": 23, "second": 53}
